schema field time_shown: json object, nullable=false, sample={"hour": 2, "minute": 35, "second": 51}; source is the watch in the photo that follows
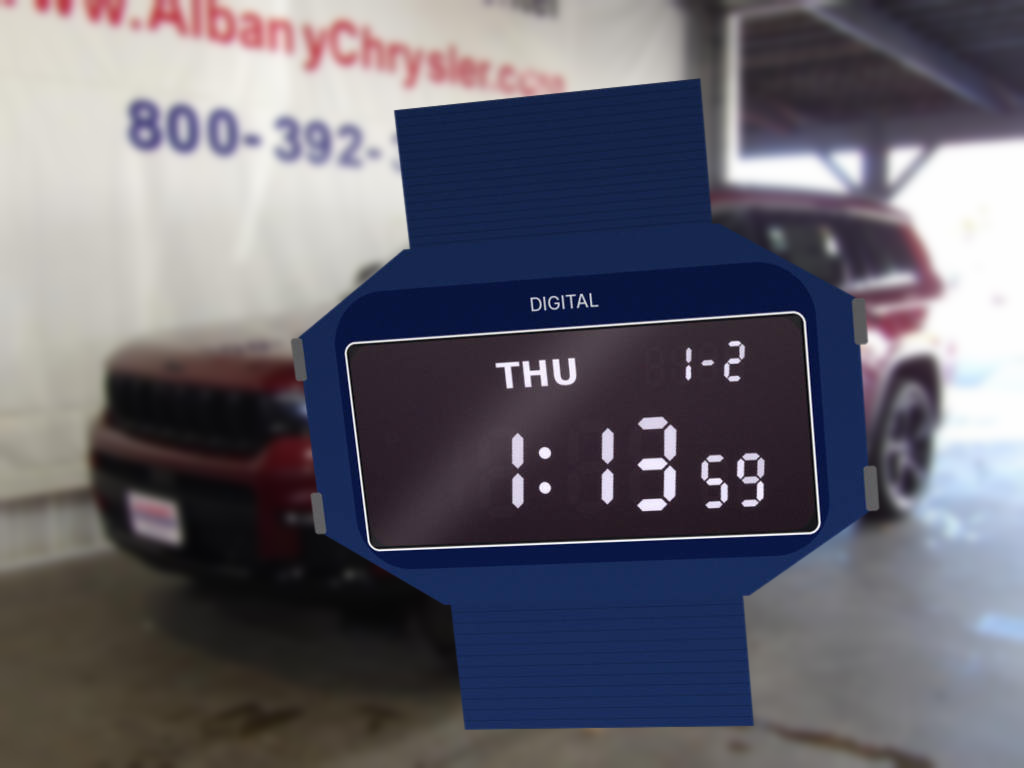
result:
{"hour": 1, "minute": 13, "second": 59}
